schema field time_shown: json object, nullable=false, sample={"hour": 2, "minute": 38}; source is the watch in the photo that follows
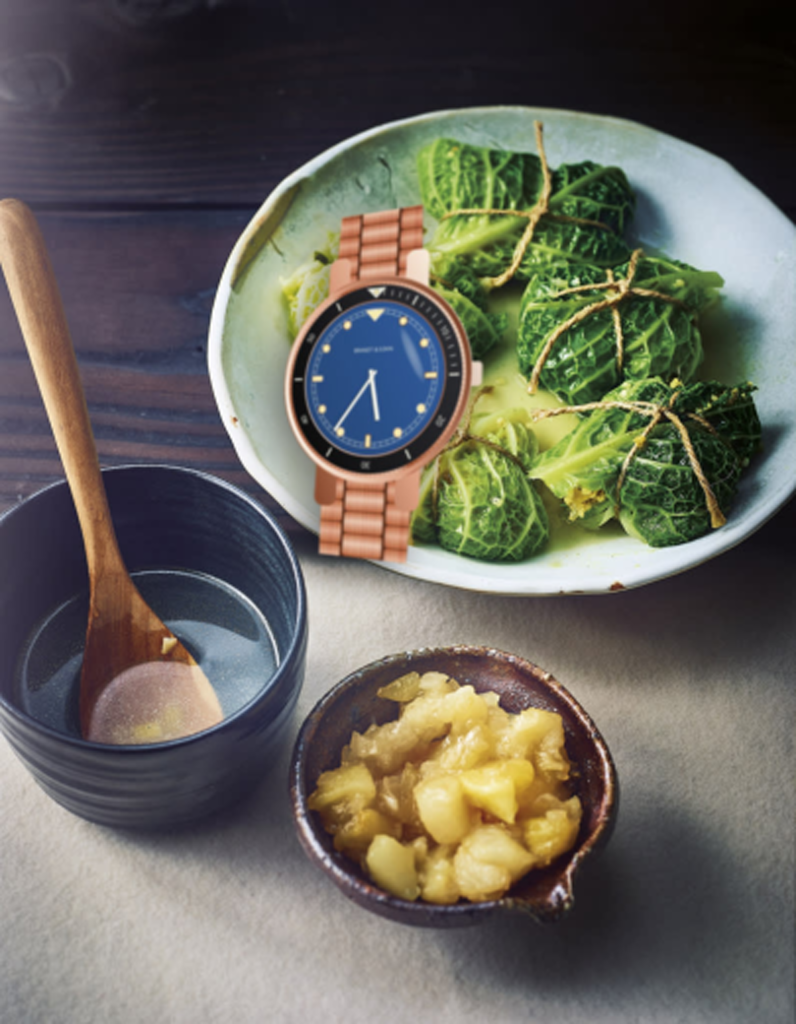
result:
{"hour": 5, "minute": 36}
